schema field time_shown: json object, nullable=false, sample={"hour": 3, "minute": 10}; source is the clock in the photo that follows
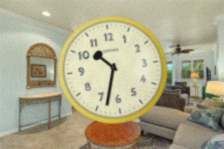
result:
{"hour": 10, "minute": 33}
